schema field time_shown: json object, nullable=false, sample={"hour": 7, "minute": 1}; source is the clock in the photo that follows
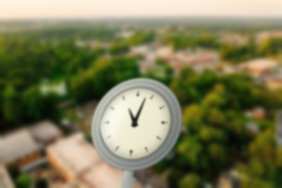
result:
{"hour": 11, "minute": 3}
